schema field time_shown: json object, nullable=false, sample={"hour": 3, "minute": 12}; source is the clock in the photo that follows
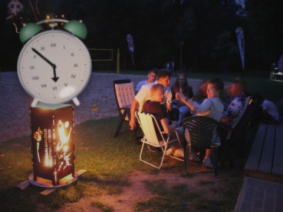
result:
{"hour": 5, "minute": 52}
